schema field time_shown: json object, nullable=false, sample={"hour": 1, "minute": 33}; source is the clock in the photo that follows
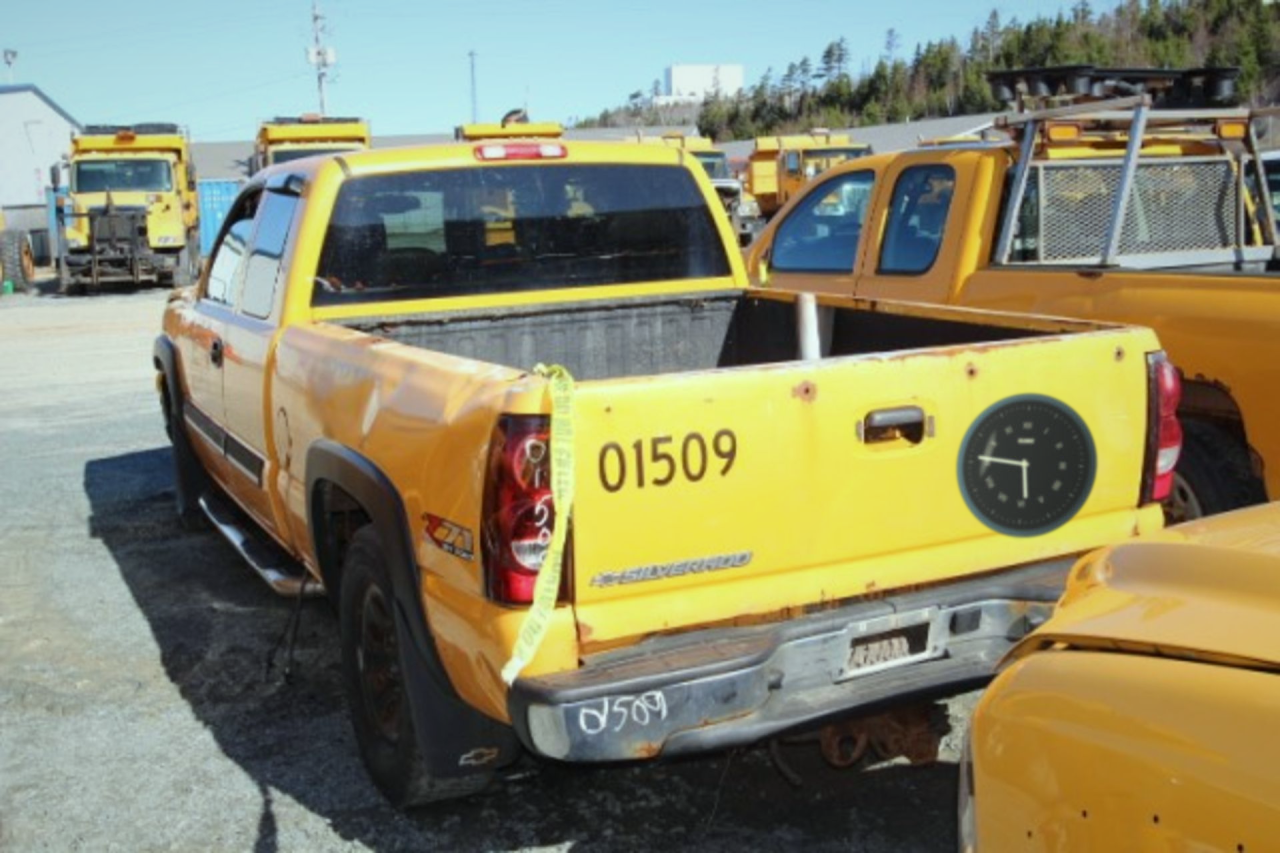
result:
{"hour": 5, "minute": 46}
